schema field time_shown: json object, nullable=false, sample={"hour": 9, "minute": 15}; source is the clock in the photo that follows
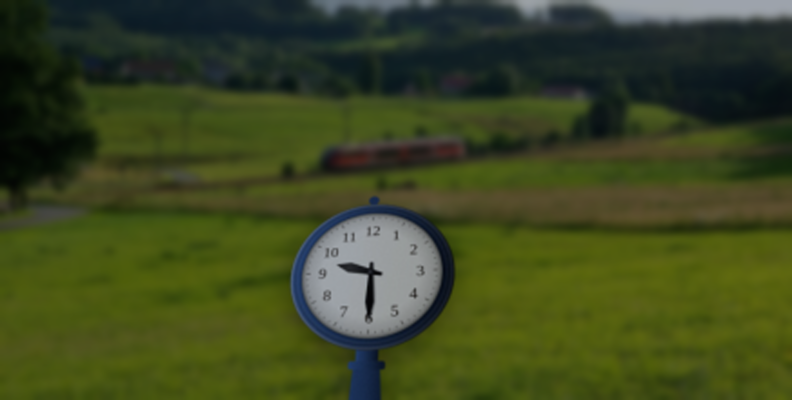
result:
{"hour": 9, "minute": 30}
